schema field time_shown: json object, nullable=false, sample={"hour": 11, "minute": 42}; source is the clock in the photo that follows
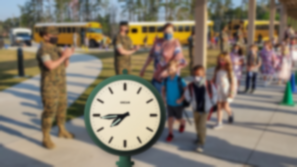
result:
{"hour": 7, "minute": 44}
